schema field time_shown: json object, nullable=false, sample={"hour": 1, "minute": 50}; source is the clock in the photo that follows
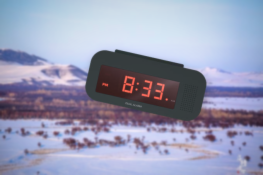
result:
{"hour": 8, "minute": 33}
